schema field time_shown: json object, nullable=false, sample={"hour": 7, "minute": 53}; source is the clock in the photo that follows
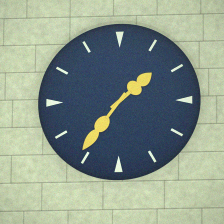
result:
{"hour": 1, "minute": 36}
